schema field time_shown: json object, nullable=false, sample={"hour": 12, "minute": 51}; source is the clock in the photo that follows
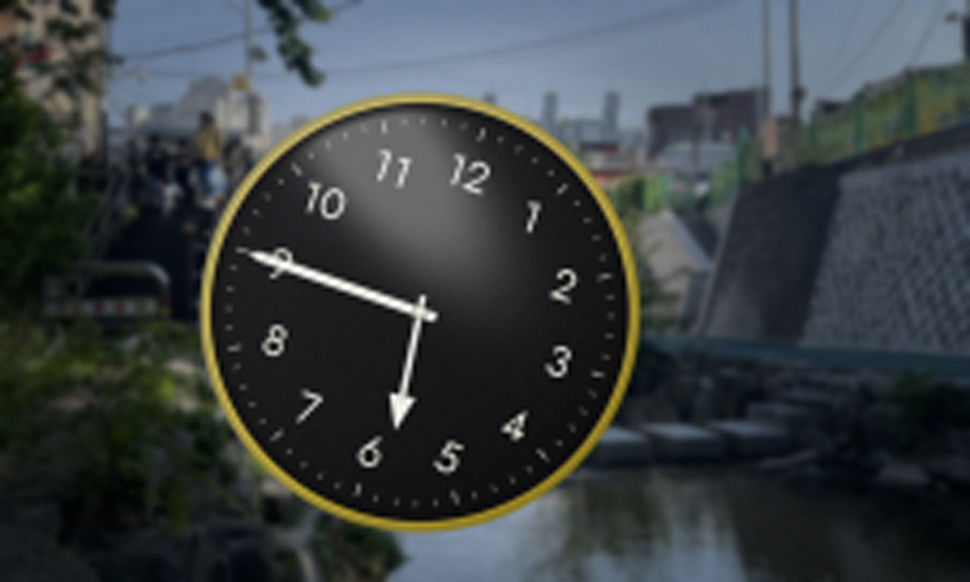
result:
{"hour": 5, "minute": 45}
